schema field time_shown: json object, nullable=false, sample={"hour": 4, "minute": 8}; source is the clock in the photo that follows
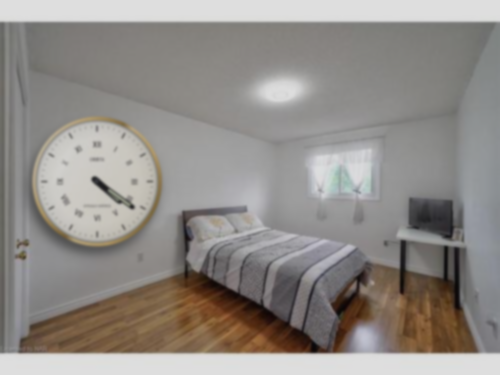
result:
{"hour": 4, "minute": 21}
